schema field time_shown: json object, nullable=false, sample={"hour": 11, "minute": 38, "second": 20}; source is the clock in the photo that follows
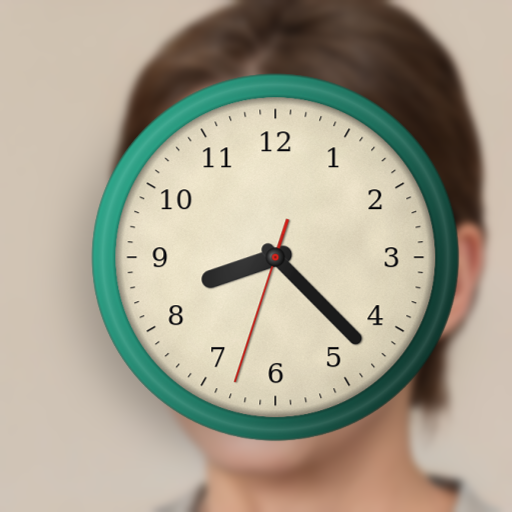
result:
{"hour": 8, "minute": 22, "second": 33}
